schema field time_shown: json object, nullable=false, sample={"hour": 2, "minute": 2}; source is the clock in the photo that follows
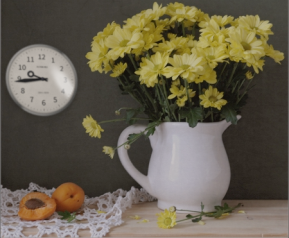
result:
{"hour": 9, "minute": 44}
